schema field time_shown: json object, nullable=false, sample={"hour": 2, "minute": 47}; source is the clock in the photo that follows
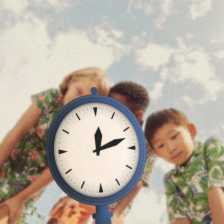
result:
{"hour": 12, "minute": 12}
